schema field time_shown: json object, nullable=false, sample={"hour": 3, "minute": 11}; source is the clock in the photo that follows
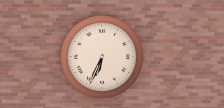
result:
{"hour": 6, "minute": 34}
